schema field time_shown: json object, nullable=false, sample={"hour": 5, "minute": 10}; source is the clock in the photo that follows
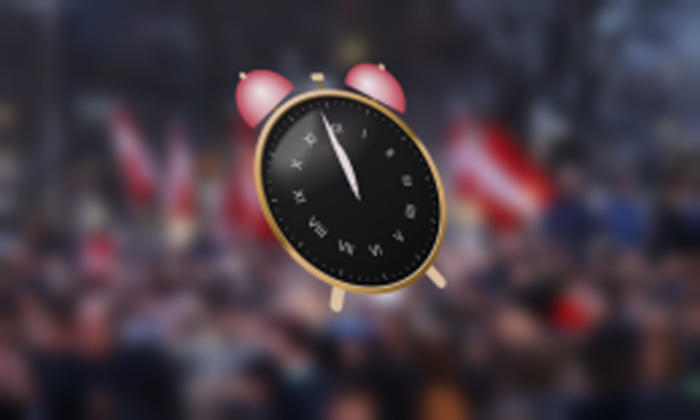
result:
{"hour": 11, "minute": 59}
